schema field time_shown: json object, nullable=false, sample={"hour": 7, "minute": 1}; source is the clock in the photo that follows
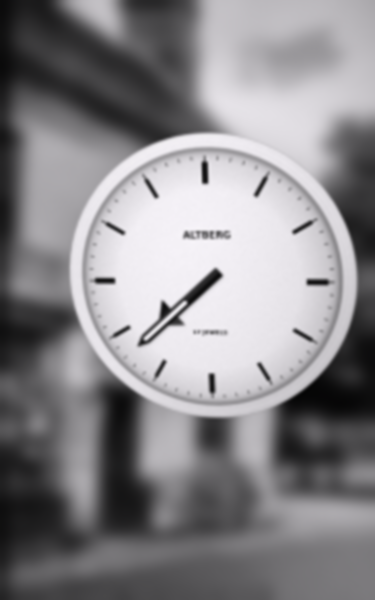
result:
{"hour": 7, "minute": 38}
